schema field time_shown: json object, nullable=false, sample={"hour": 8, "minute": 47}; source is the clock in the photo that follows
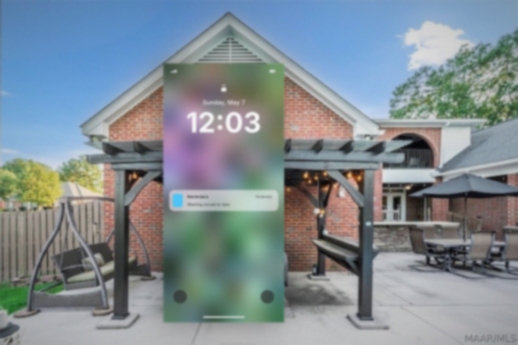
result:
{"hour": 12, "minute": 3}
